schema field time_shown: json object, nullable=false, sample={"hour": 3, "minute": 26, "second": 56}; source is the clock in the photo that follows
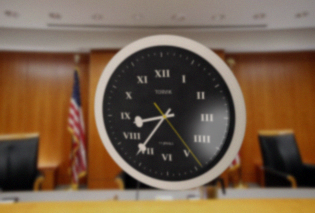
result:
{"hour": 8, "minute": 36, "second": 24}
